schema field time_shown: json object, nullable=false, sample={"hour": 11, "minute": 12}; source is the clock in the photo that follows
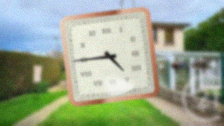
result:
{"hour": 4, "minute": 45}
